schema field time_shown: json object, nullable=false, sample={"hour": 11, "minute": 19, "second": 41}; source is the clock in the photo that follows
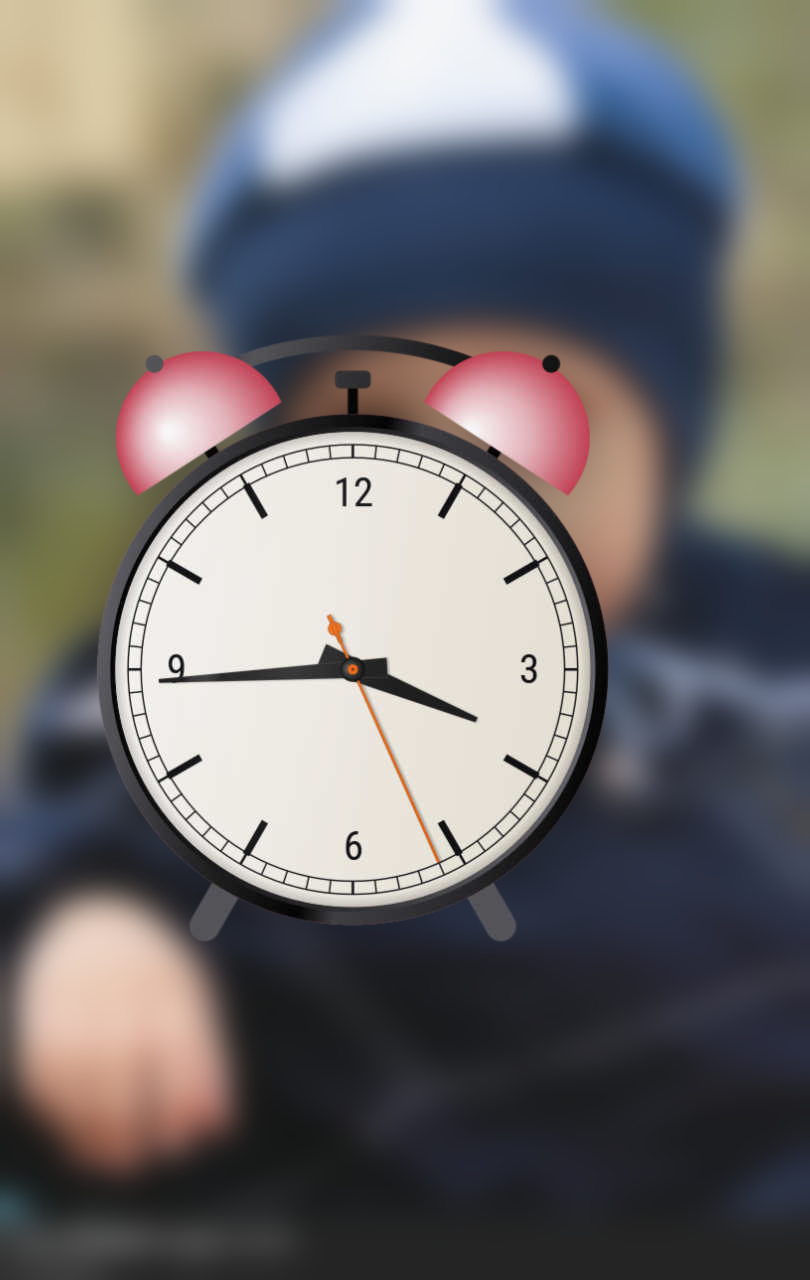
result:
{"hour": 3, "minute": 44, "second": 26}
